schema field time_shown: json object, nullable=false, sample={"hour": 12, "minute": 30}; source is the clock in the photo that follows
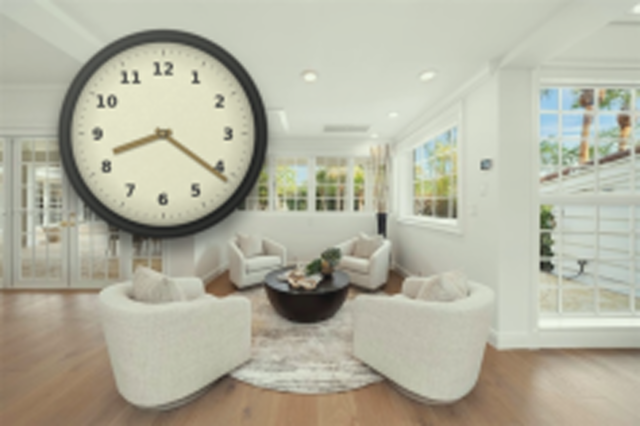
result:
{"hour": 8, "minute": 21}
